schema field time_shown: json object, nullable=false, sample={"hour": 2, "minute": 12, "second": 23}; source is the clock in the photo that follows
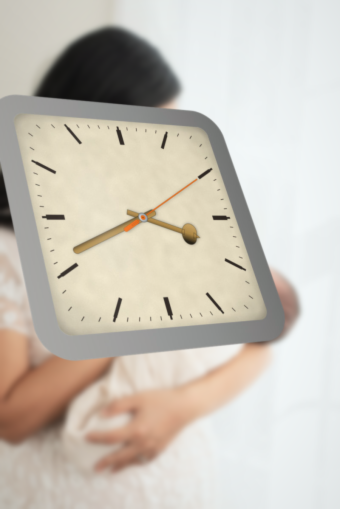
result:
{"hour": 3, "minute": 41, "second": 10}
